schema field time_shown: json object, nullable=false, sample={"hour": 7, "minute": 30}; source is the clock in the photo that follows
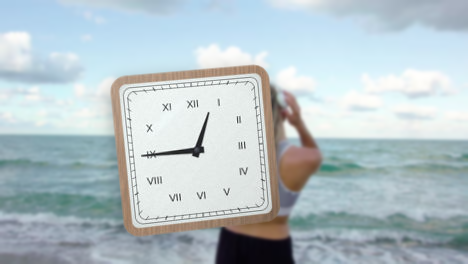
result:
{"hour": 12, "minute": 45}
